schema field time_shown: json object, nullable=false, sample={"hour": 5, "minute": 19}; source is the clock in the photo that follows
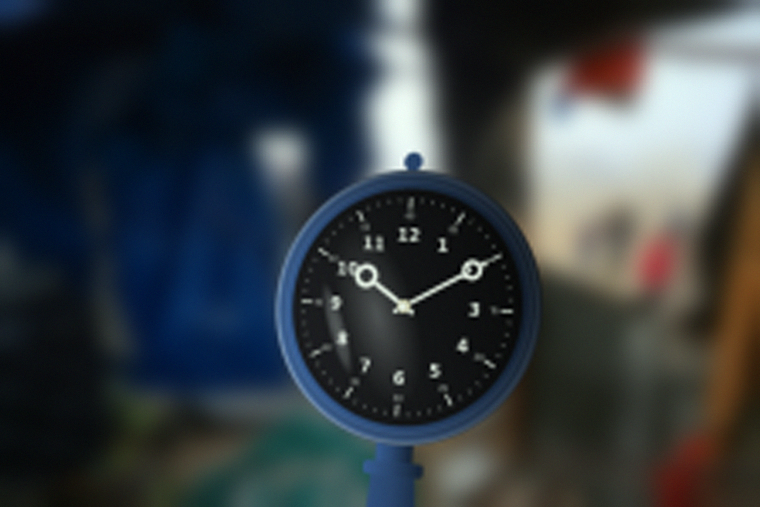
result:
{"hour": 10, "minute": 10}
